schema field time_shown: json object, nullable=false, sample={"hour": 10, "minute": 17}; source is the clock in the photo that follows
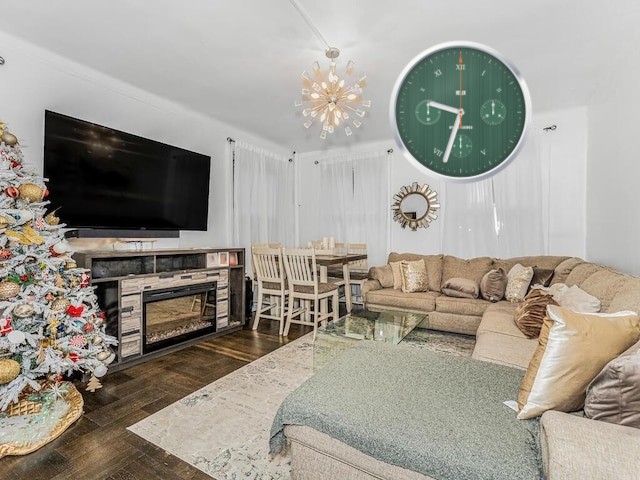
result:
{"hour": 9, "minute": 33}
